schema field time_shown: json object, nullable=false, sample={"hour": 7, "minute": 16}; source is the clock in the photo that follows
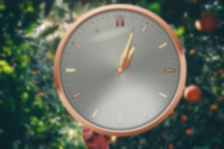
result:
{"hour": 1, "minute": 3}
